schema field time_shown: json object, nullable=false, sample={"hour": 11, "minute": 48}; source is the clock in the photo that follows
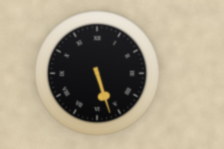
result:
{"hour": 5, "minute": 27}
